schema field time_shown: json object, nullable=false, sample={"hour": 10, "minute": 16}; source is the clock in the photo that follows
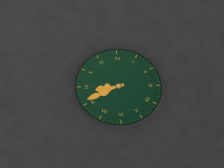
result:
{"hour": 8, "minute": 41}
